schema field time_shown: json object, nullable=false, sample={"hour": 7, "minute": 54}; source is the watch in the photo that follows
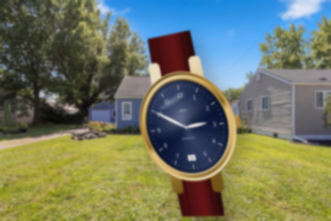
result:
{"hour": 2, "minute": 50}
